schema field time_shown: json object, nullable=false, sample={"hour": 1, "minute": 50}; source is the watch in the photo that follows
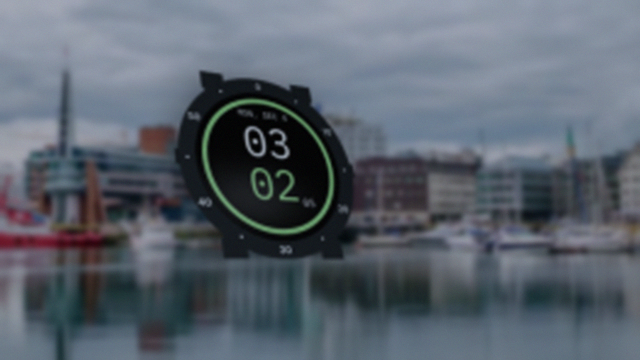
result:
{"hour": 3, "minute": 2}
